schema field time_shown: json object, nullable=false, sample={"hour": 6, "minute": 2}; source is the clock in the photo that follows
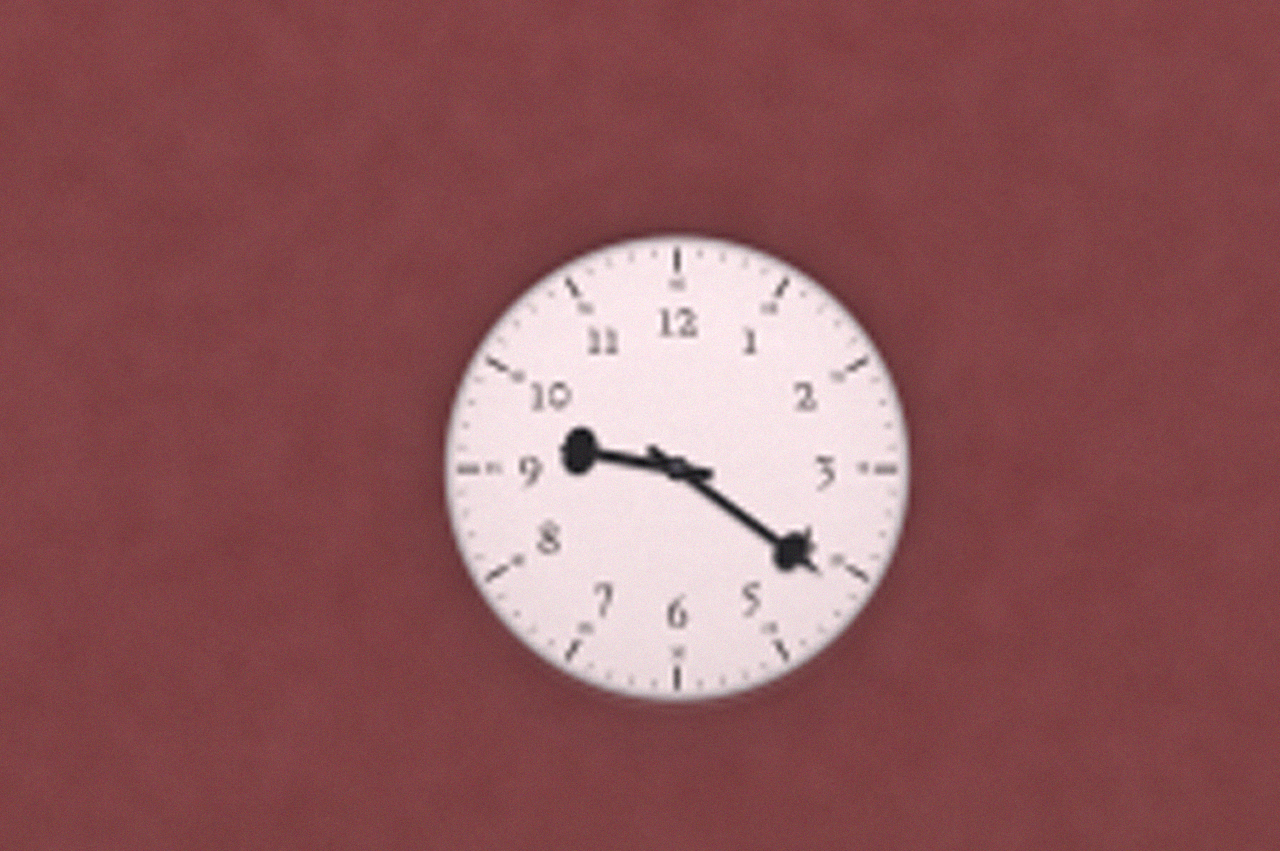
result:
{"hour": 9, "minute": 21}
